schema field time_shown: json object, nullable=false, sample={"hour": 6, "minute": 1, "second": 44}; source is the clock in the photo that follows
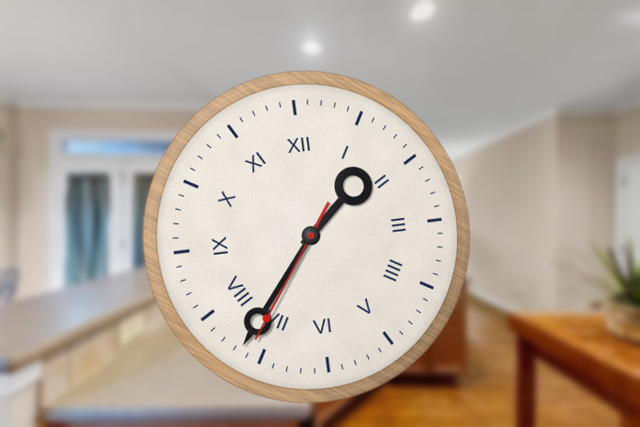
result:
{"hour": 1, "minute": 36, "second": 36}
